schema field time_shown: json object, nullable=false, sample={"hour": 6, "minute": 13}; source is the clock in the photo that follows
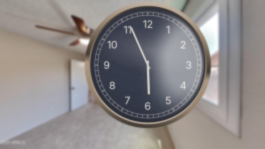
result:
{"hour": 5, "minute": 56}
